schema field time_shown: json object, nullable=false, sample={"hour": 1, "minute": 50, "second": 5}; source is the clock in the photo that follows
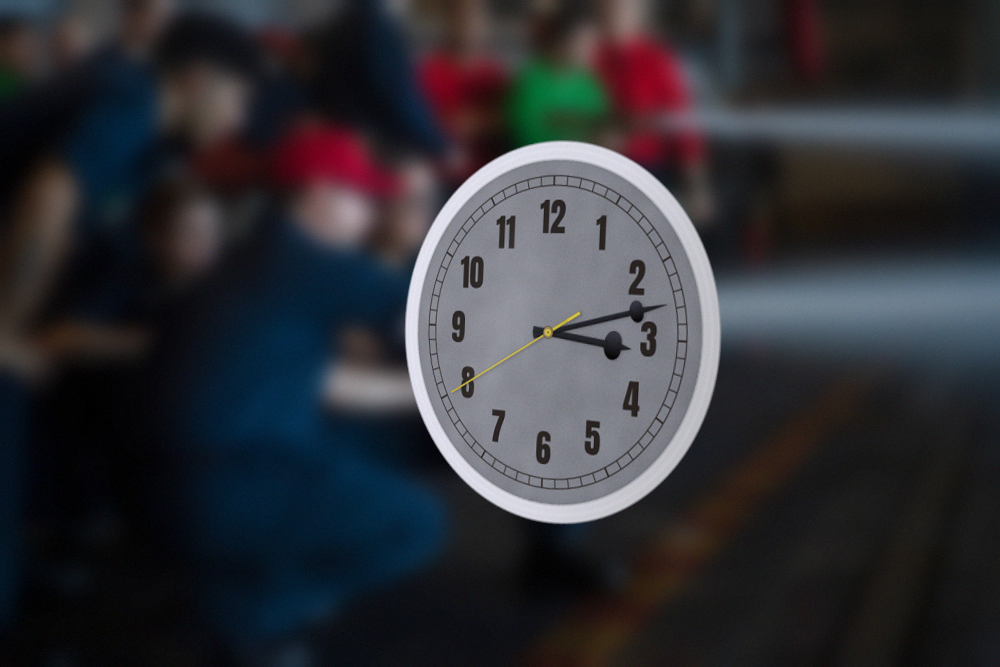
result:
{"hour": 3, "minute": 12, "second": 40}
